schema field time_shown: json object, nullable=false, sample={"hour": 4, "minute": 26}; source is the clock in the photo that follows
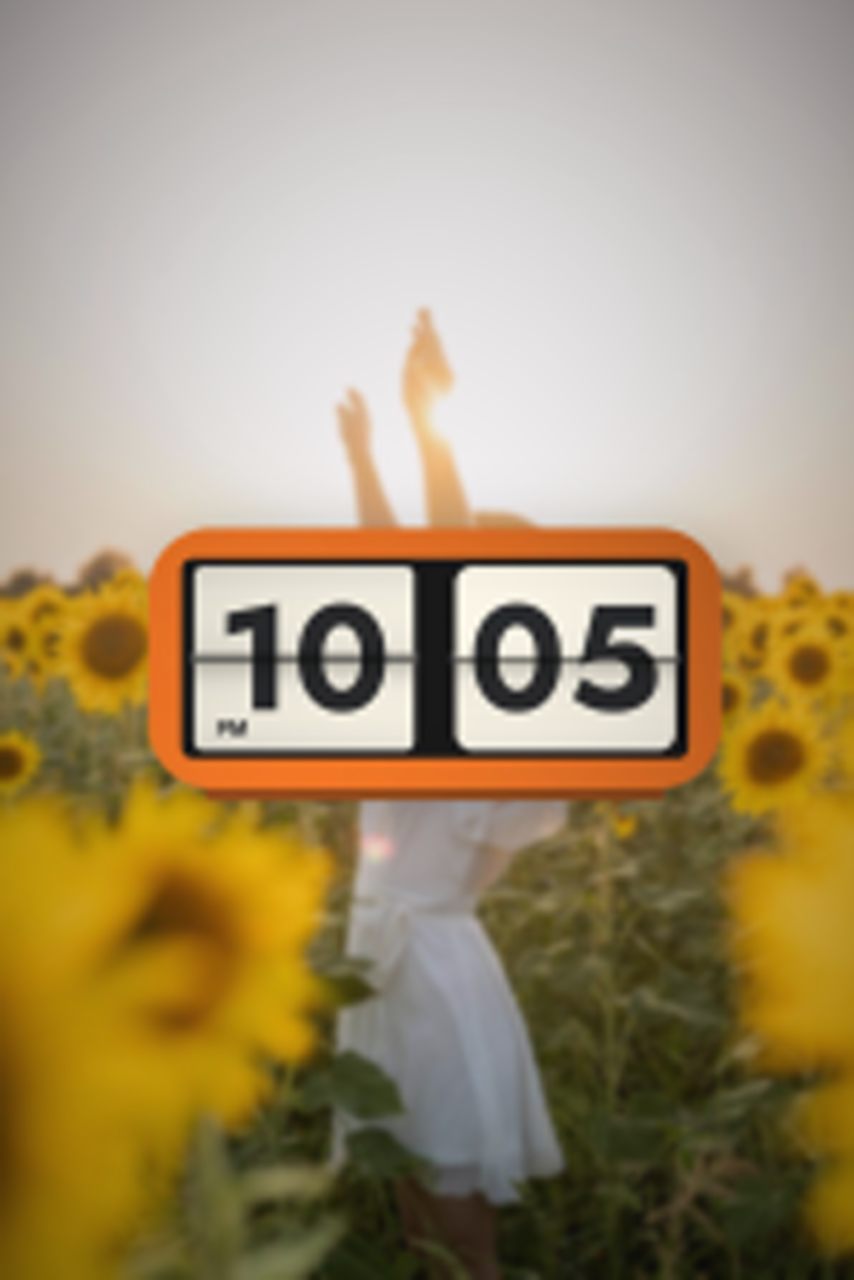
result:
{"hour": 10, "minute": 5}
